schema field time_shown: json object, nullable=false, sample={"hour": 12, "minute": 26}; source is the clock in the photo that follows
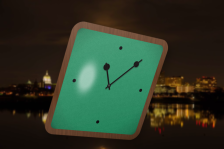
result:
{"hour": 11, "minute": 7}
